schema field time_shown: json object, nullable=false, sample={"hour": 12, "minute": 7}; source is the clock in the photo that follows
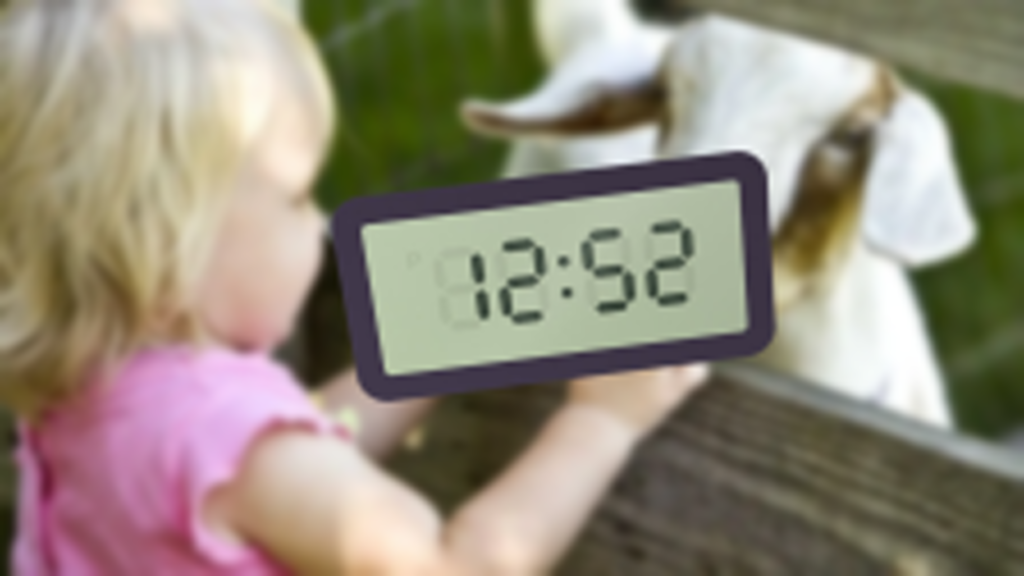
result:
{"hour": 12, "minute": 52}
